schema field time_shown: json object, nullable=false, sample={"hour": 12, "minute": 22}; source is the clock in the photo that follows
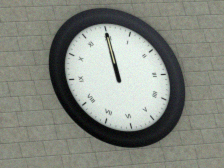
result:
{"hour": 12, "minute": 0}
